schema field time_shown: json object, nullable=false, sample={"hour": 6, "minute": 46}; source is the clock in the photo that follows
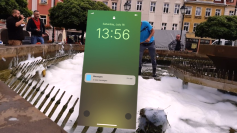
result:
{"hour": 13, "minute": 56}
